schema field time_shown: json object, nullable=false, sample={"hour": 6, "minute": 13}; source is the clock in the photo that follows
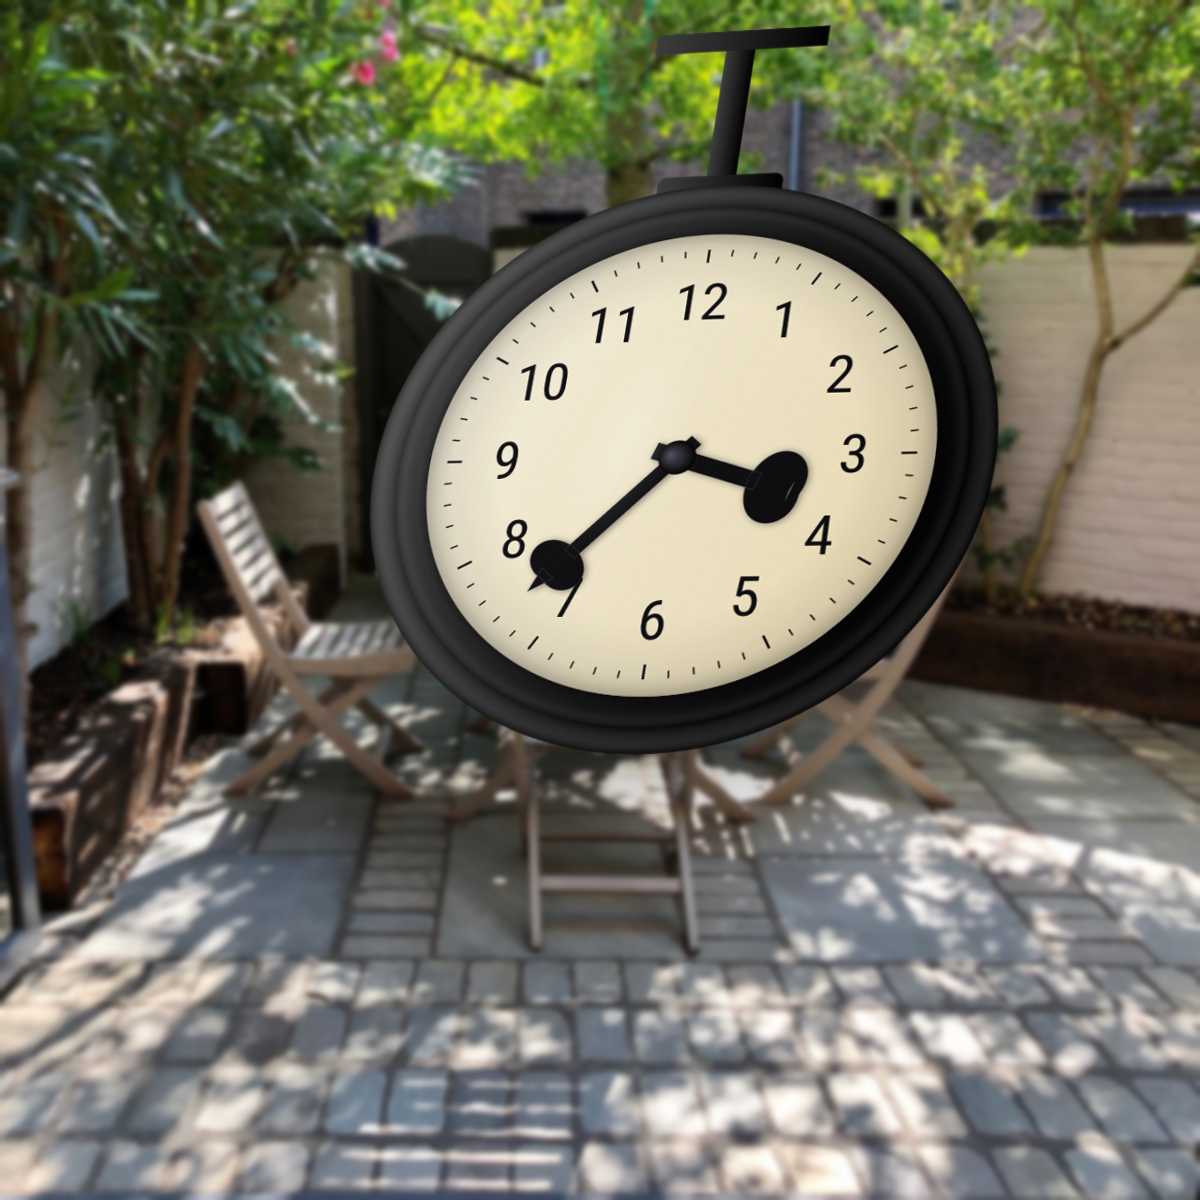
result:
{"hour": 3, "minute": 37}
